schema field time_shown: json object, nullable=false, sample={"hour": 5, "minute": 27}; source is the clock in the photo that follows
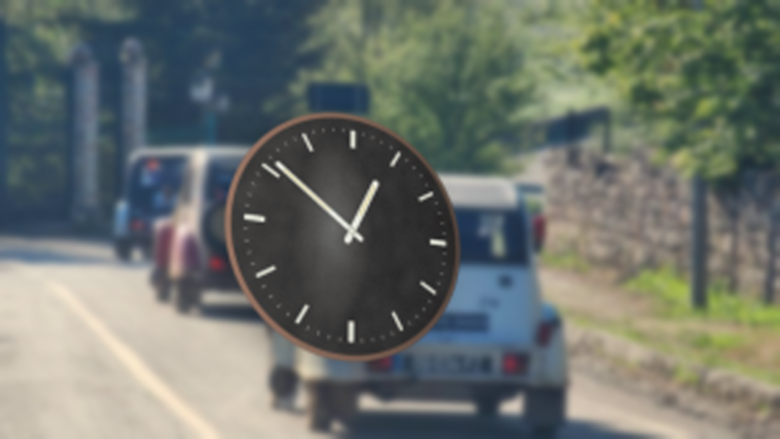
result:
{"hour": 12, "minute": 51}
